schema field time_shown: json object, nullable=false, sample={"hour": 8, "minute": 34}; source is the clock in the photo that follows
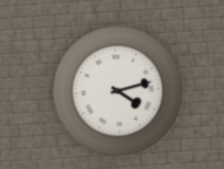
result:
{"hour": 4, "minute": 13}
